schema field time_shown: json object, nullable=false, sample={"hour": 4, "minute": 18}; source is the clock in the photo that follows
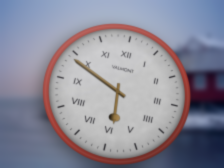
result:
{"hour": 5, "minute": 49}
